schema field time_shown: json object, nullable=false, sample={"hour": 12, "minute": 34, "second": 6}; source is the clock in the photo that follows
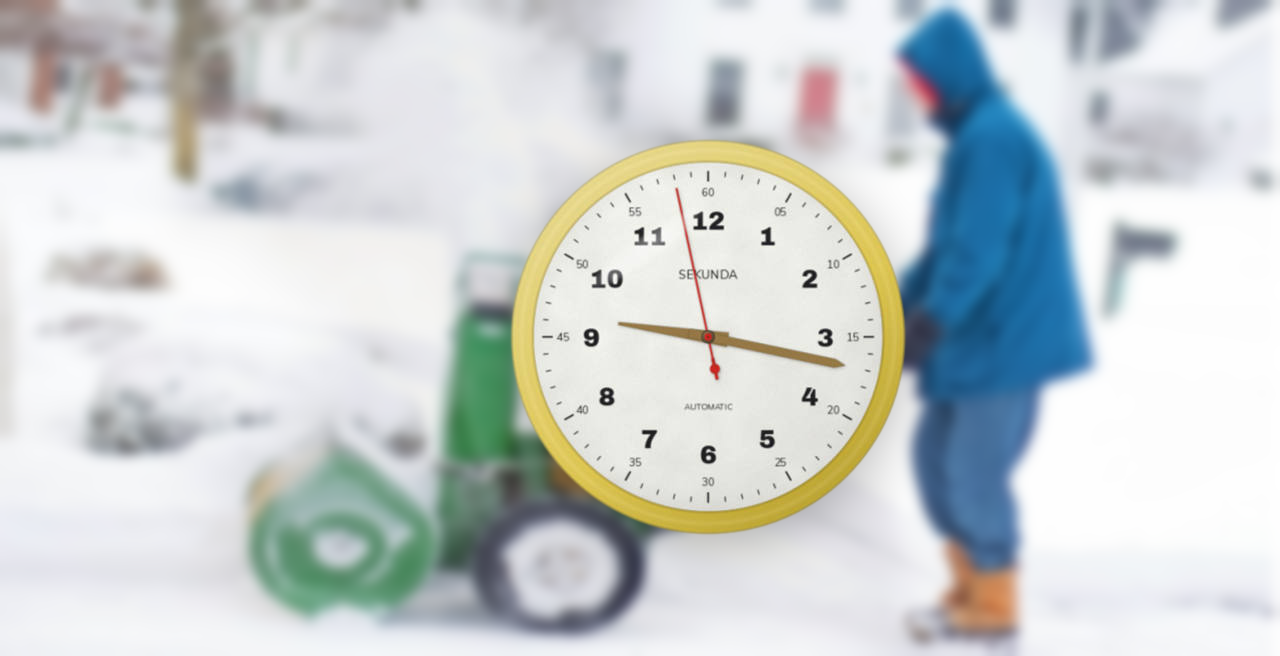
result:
{"hour": 9, "minute": 16, "second": 58}
